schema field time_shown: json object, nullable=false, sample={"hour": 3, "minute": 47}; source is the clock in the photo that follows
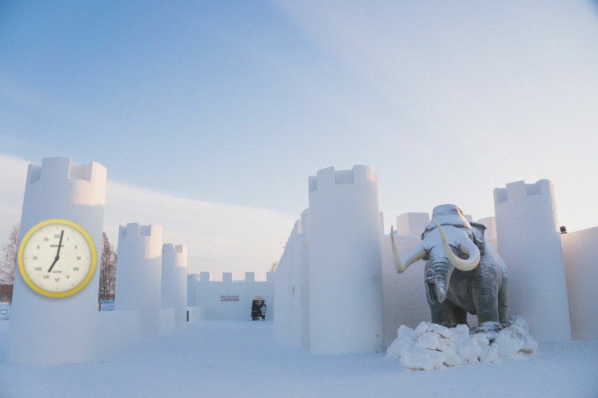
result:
{"hour": 7, "minute": 2}
